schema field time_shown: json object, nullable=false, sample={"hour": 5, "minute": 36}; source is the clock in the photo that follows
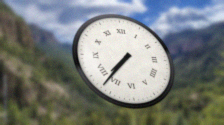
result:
{"hour": 7, "minute": 37}
